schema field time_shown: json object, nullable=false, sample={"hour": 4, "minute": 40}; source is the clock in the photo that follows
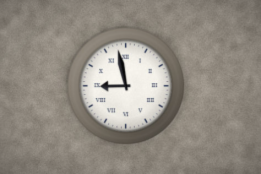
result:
{"hour": 8, "minute": 58}
